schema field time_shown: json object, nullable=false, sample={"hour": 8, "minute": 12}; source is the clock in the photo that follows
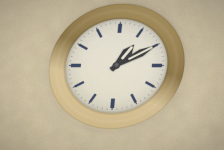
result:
{"hour": 1, "minute": 10}
